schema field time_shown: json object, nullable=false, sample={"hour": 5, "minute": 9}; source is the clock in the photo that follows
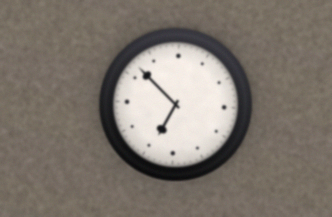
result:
{"hour": 6, "minute": 52}
